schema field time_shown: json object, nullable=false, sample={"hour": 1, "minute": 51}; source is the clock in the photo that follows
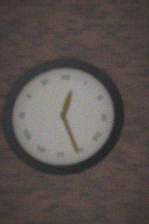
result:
{"hour": 12, "minute": 26}
